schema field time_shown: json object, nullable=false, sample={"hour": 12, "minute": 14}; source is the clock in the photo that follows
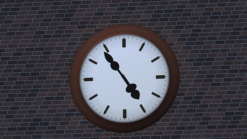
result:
{"hour": 4, "minute": 54}
